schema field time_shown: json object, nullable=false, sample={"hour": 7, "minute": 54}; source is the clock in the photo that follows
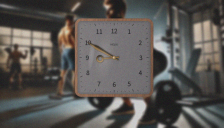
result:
{"hour": 8, "minute": 50}
